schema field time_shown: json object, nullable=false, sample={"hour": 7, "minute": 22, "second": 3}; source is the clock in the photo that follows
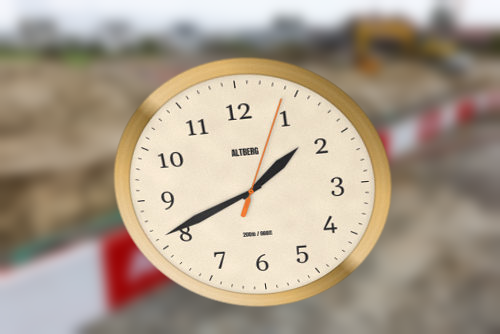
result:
{"hour": 1, "minute": 41, "second": 4}
